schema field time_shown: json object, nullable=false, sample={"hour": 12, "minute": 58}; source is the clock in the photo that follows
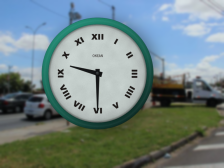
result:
{"hour": 9, "minute": 30}
